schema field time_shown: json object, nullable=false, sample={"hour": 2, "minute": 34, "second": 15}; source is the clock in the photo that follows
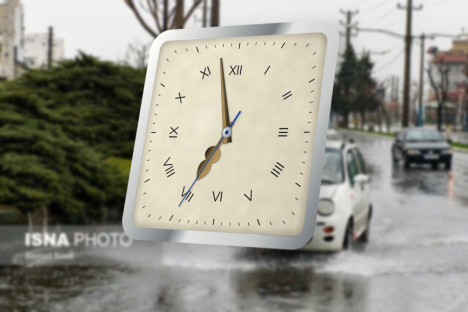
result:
{"hour": 6, "minute": 57, "second": 35}
